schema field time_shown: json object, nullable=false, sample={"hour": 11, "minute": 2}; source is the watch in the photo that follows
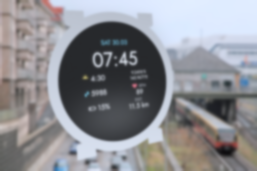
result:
{"hour": 7, "minute": 45}
